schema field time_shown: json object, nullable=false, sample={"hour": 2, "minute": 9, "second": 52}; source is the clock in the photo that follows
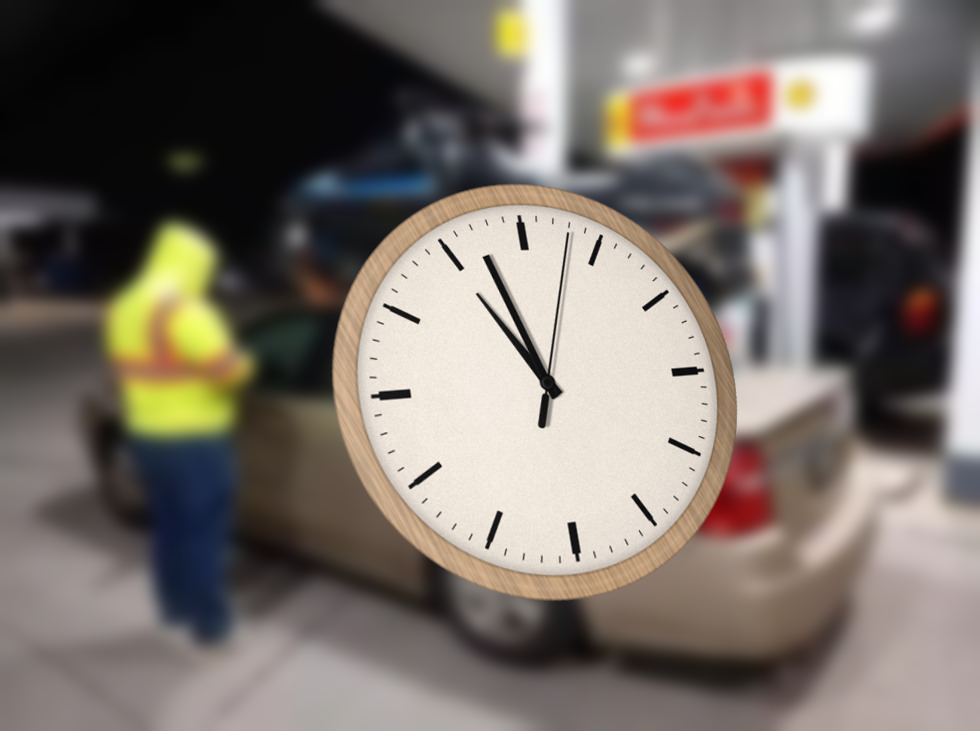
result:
{"hour": 10, "minute": 57, "second": 3}
